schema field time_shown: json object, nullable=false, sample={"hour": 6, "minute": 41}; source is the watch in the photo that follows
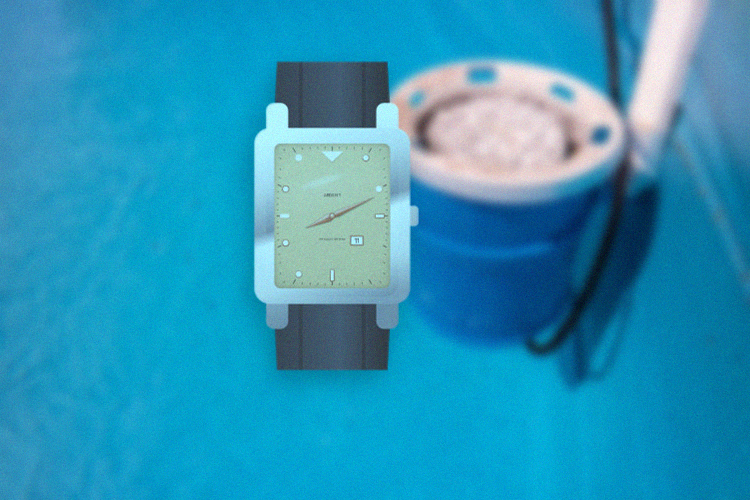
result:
{"hour": 8, "minute": 11}
